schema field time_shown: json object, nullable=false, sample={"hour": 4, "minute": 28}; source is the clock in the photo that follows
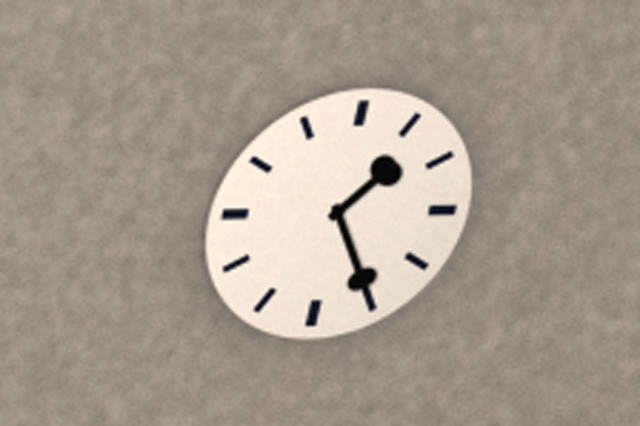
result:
{"hour": 1, "minute": 25}
